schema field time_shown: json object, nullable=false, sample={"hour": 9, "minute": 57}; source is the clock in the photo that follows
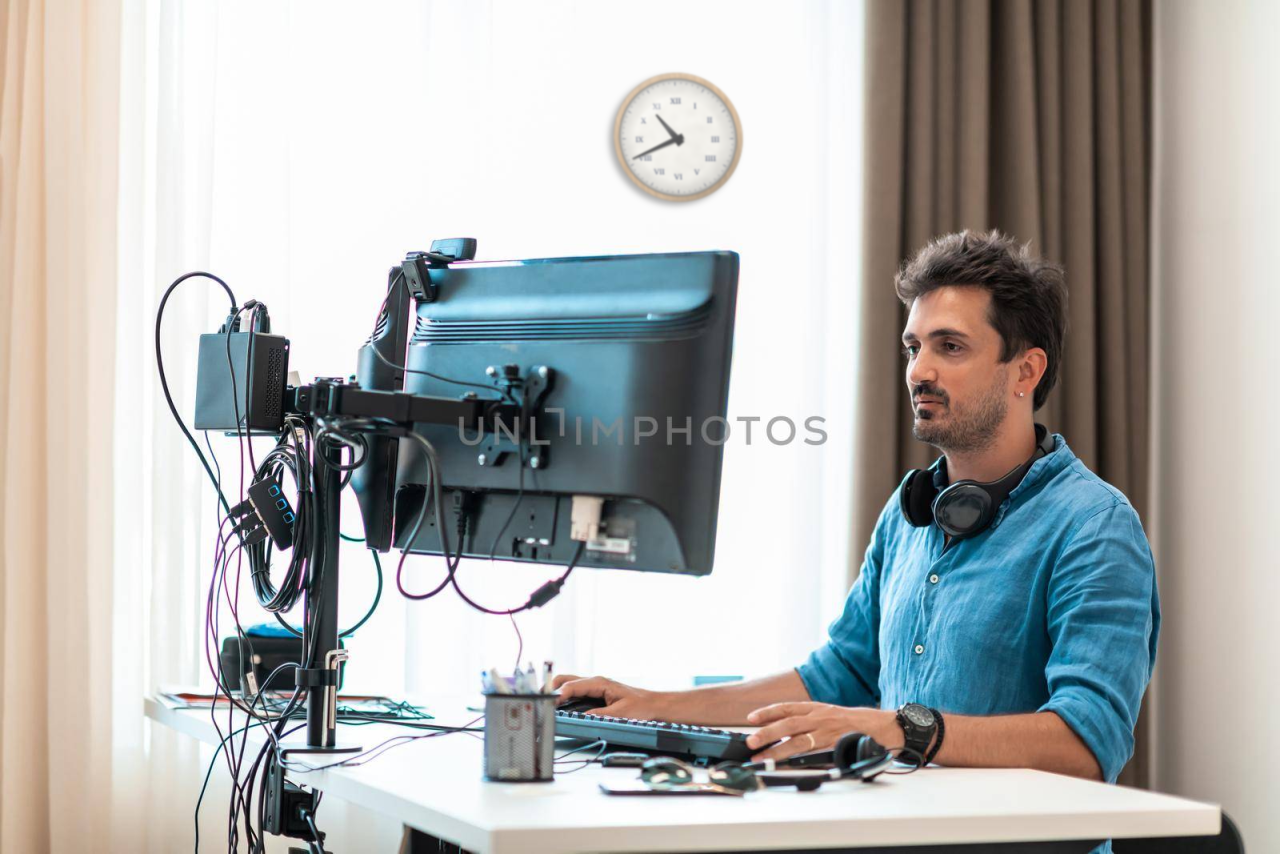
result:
{"hour": 10, "minute": 41}
